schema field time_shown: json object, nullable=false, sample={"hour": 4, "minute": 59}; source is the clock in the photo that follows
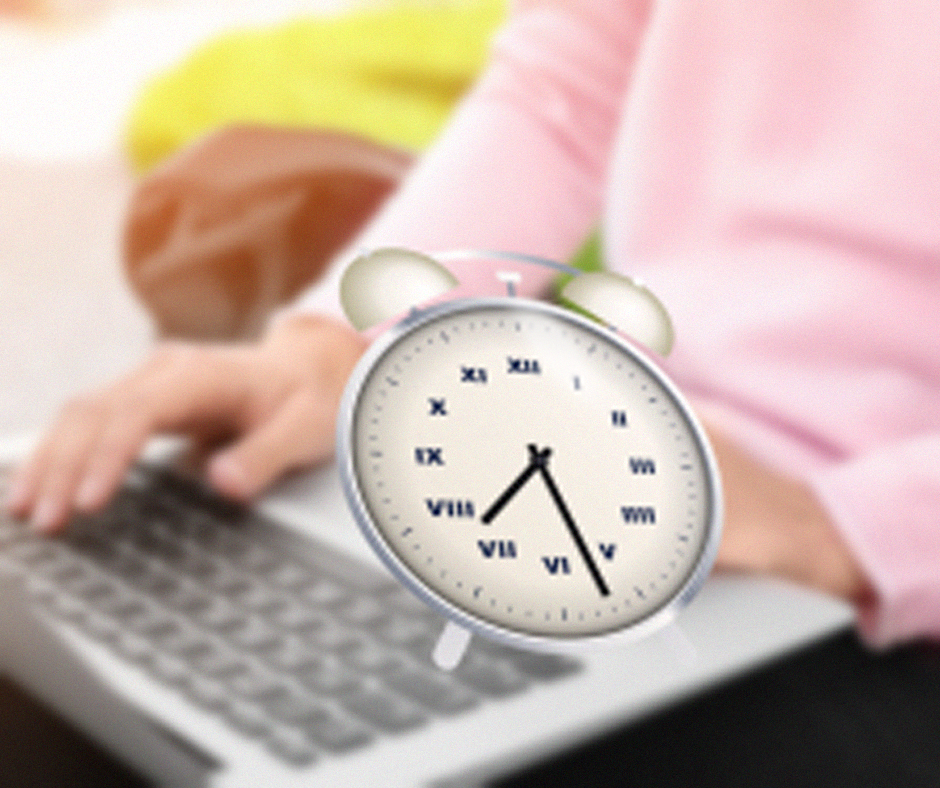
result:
{"hour": 7, "minute": 27}
